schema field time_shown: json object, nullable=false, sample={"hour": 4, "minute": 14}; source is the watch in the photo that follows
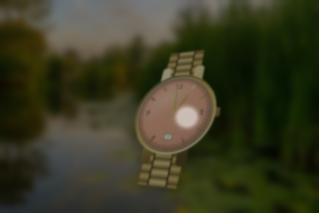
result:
{"hour": 12, "minute": 59}
